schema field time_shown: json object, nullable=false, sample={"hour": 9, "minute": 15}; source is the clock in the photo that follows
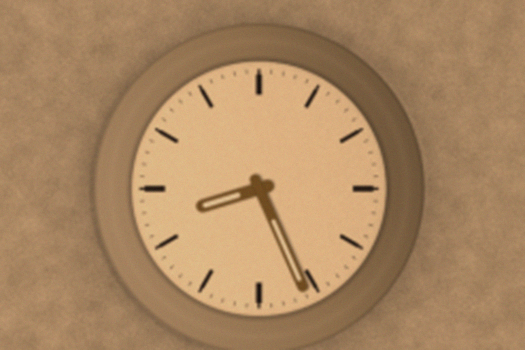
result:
{"hour": 8, "minute": 26}
